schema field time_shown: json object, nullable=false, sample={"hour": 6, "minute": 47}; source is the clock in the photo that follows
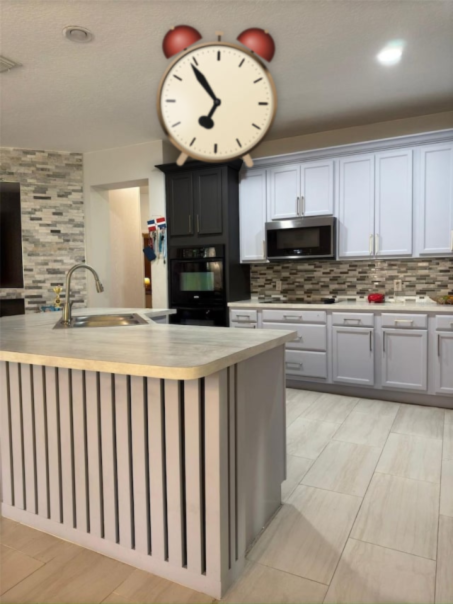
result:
{"hour": 6, "minute": 54}
